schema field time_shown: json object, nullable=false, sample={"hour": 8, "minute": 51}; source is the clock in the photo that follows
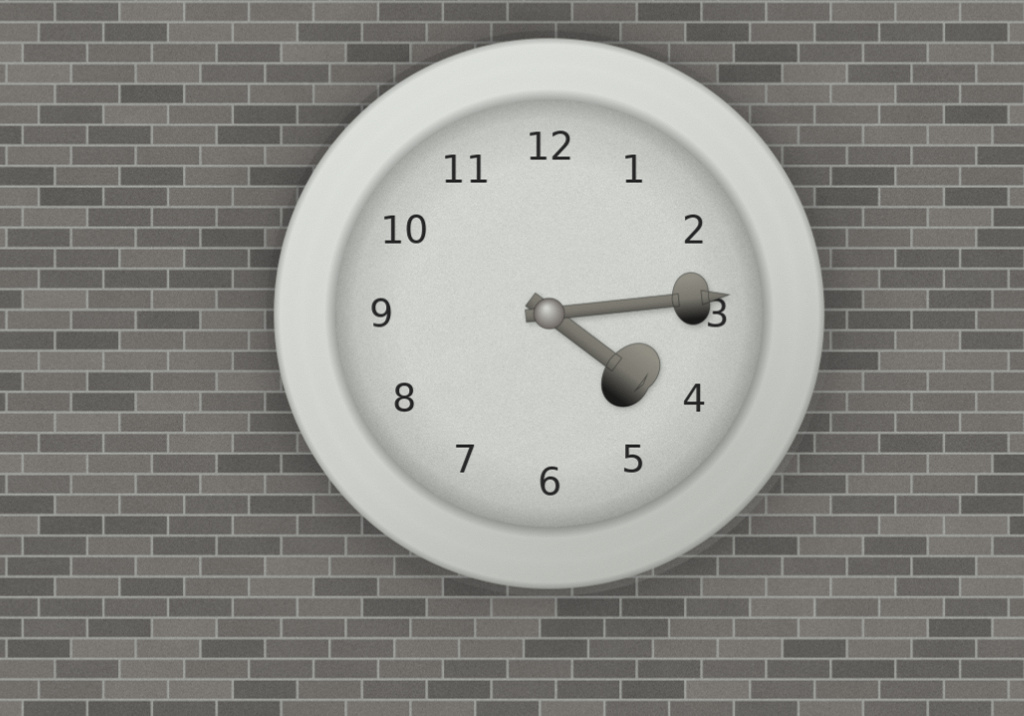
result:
{"hour": 4, "minute": 14}
